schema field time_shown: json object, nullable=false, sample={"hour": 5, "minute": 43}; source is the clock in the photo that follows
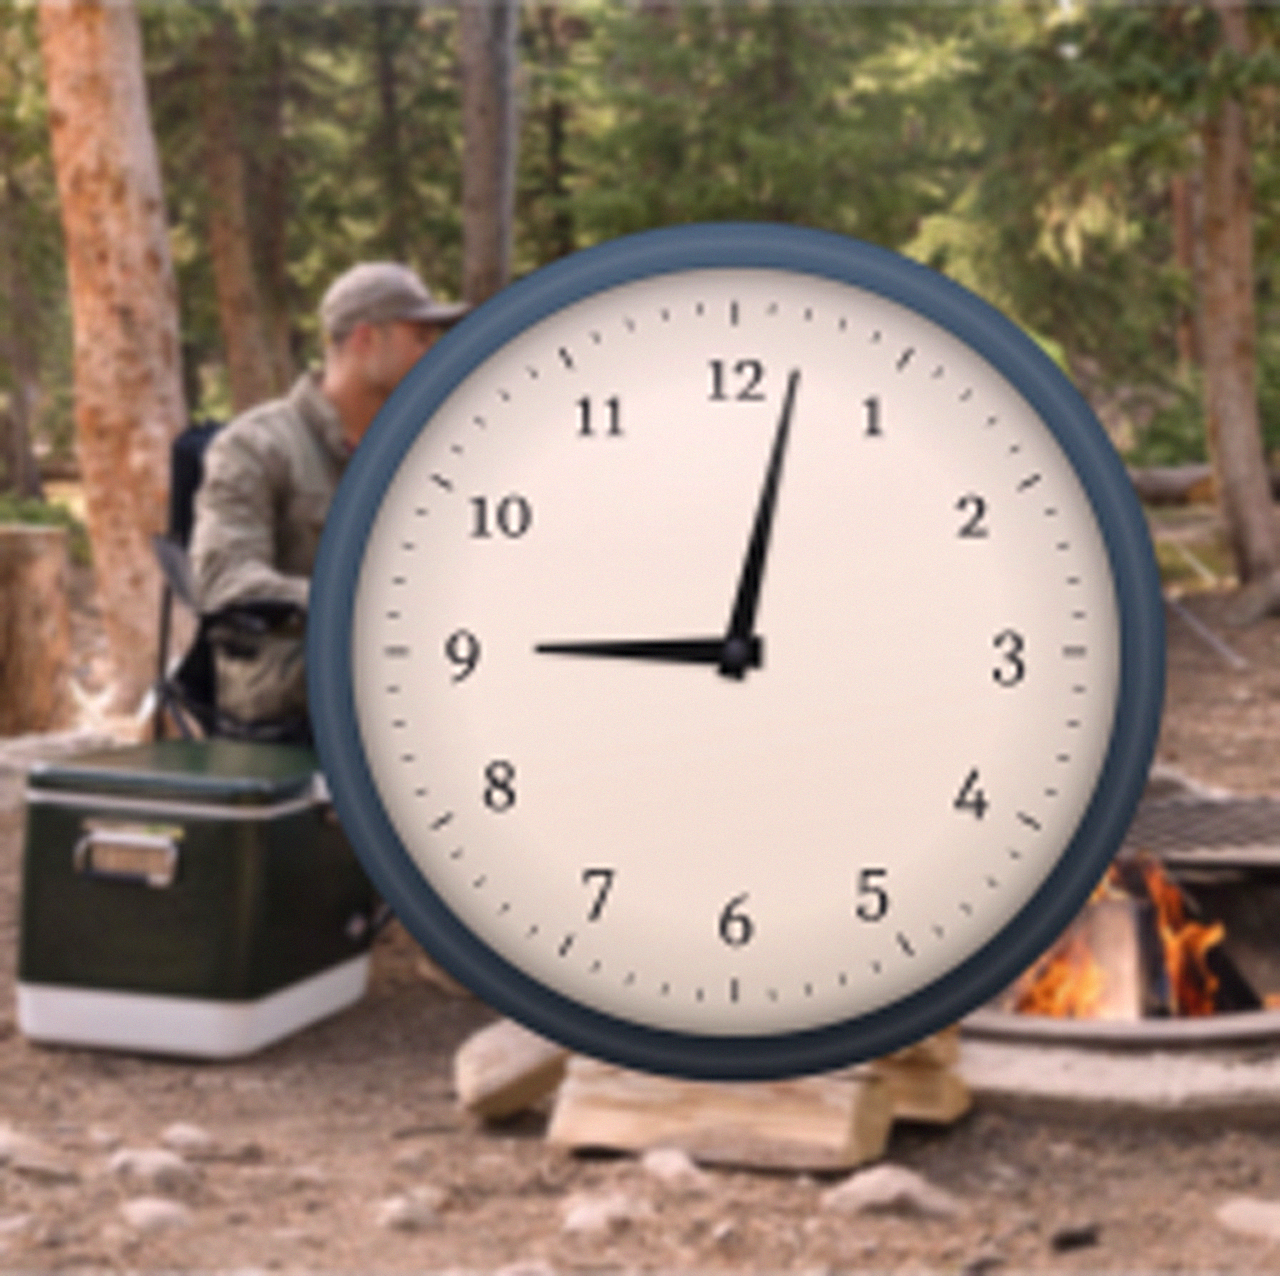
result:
{"hour": 9, "minute": 2}
